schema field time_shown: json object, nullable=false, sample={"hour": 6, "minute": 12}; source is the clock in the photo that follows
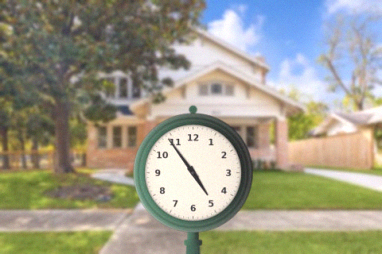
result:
{"hour": 4, "minute": 54}
